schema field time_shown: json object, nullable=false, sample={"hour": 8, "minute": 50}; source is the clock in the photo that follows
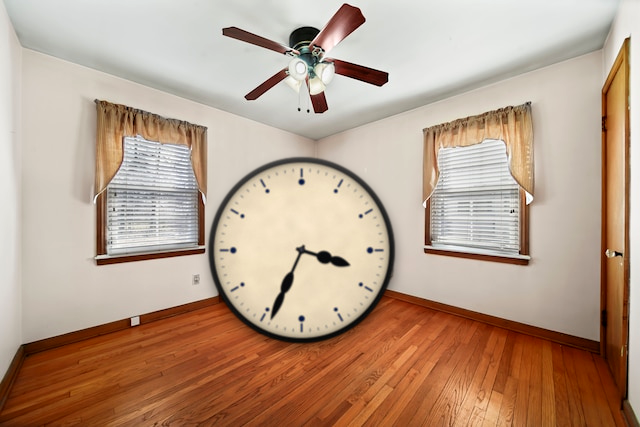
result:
{"hour": 3, "minute": 34}
